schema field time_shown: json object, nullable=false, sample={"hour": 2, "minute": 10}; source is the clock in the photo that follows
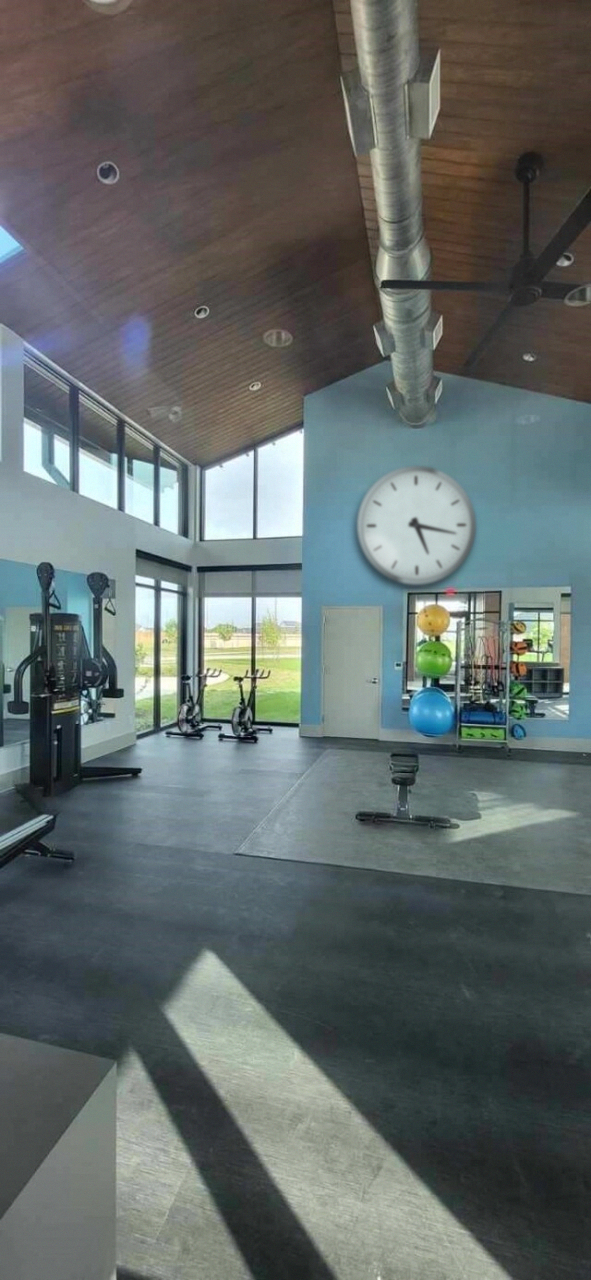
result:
{"hour": 5, "minute": 17}
